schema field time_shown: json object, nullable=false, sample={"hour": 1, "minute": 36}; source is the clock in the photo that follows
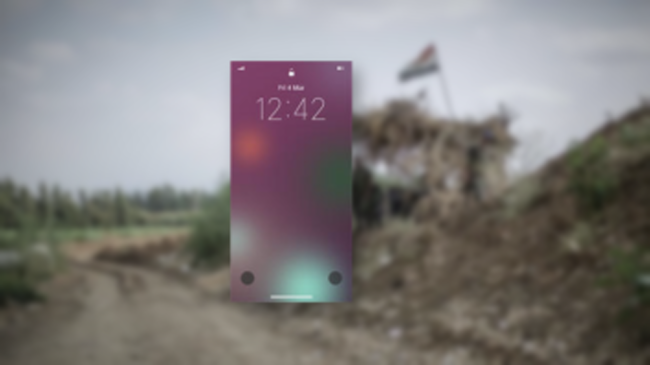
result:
{"hour": 12, "minute": 42}
